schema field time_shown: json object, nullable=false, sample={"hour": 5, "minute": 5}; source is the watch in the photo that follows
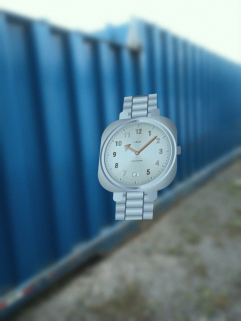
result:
{"hour": 10, "minute": 8}
